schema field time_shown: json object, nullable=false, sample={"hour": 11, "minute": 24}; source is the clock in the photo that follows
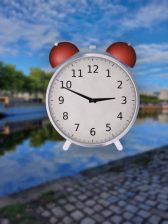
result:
{"hour": 2, "minute": 49}
